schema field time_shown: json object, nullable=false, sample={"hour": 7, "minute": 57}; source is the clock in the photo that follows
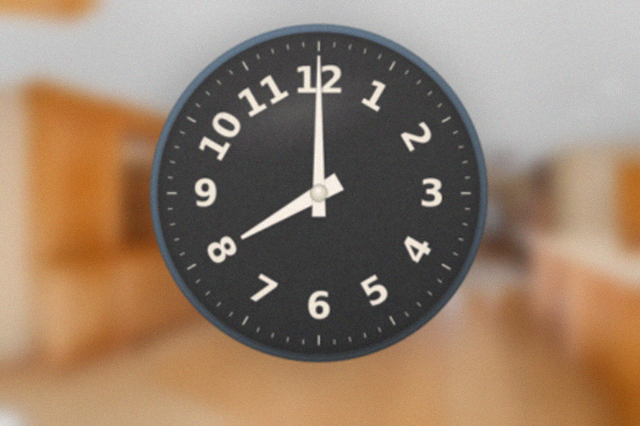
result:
{"hour": 8, "minute": 0}
